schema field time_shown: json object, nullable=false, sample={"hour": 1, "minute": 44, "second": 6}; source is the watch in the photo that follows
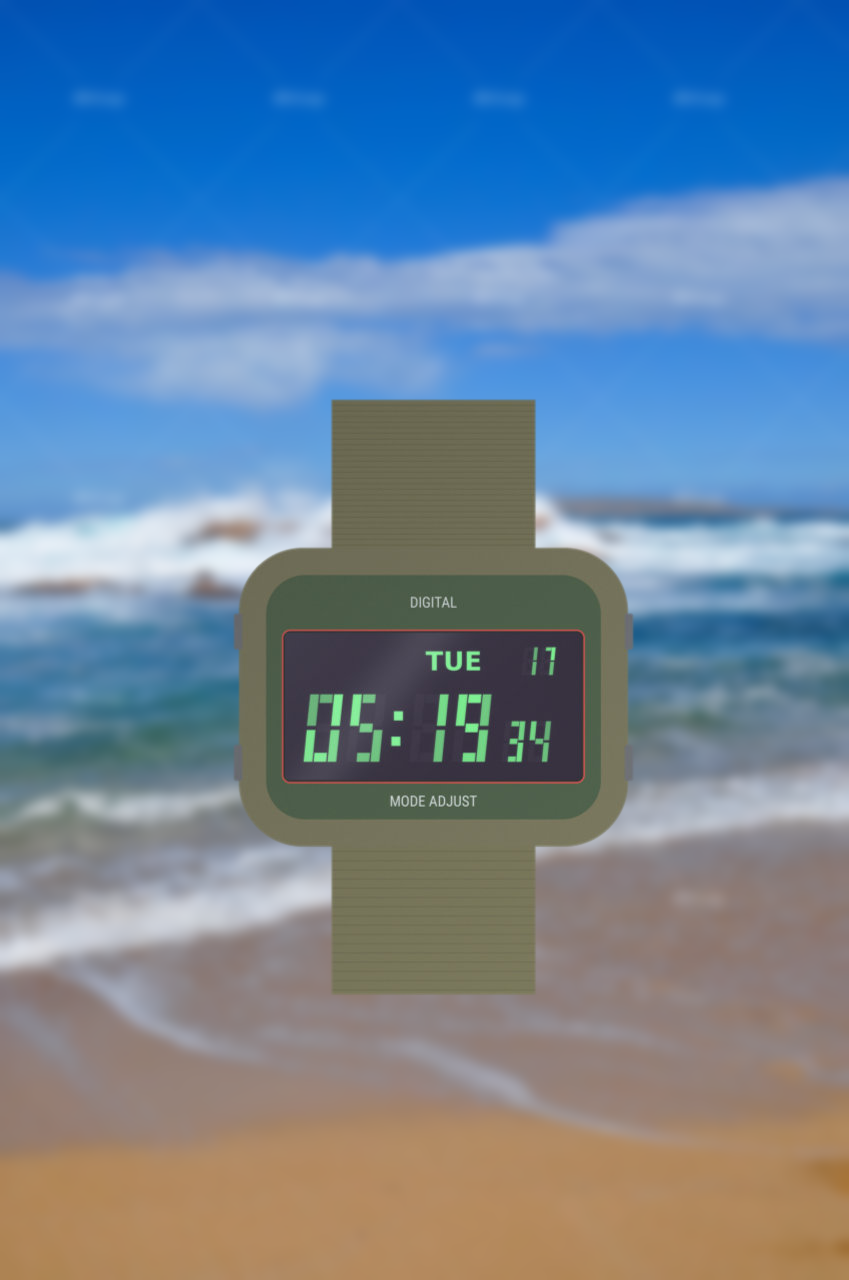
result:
{"hour": 5, "minute": 19, "second": 34}
